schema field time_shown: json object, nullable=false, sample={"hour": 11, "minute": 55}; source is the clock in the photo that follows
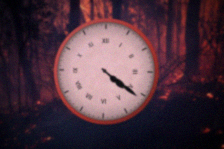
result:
{"hour": 4, "minute": 21}
